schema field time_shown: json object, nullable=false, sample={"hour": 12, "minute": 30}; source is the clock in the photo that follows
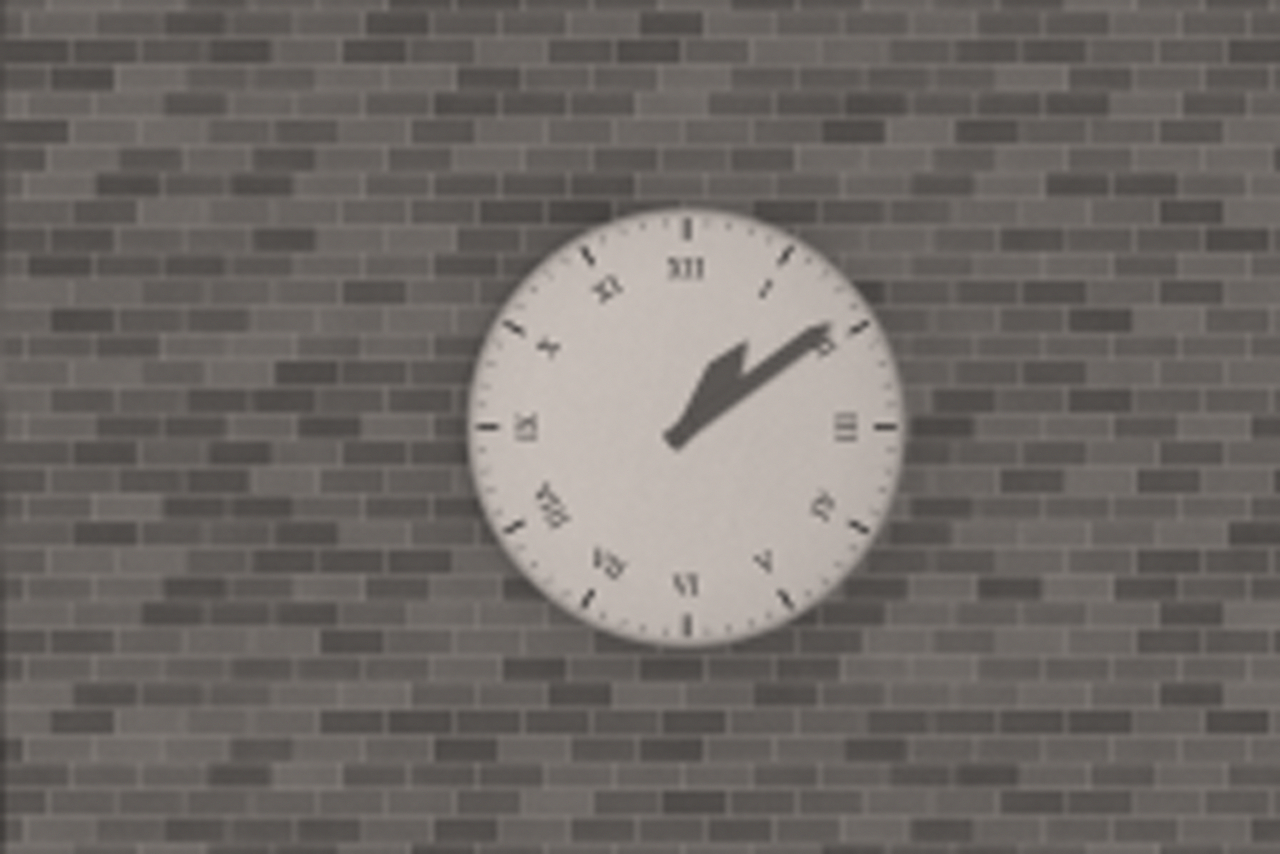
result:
{"hour": 1, "minute": 9}
